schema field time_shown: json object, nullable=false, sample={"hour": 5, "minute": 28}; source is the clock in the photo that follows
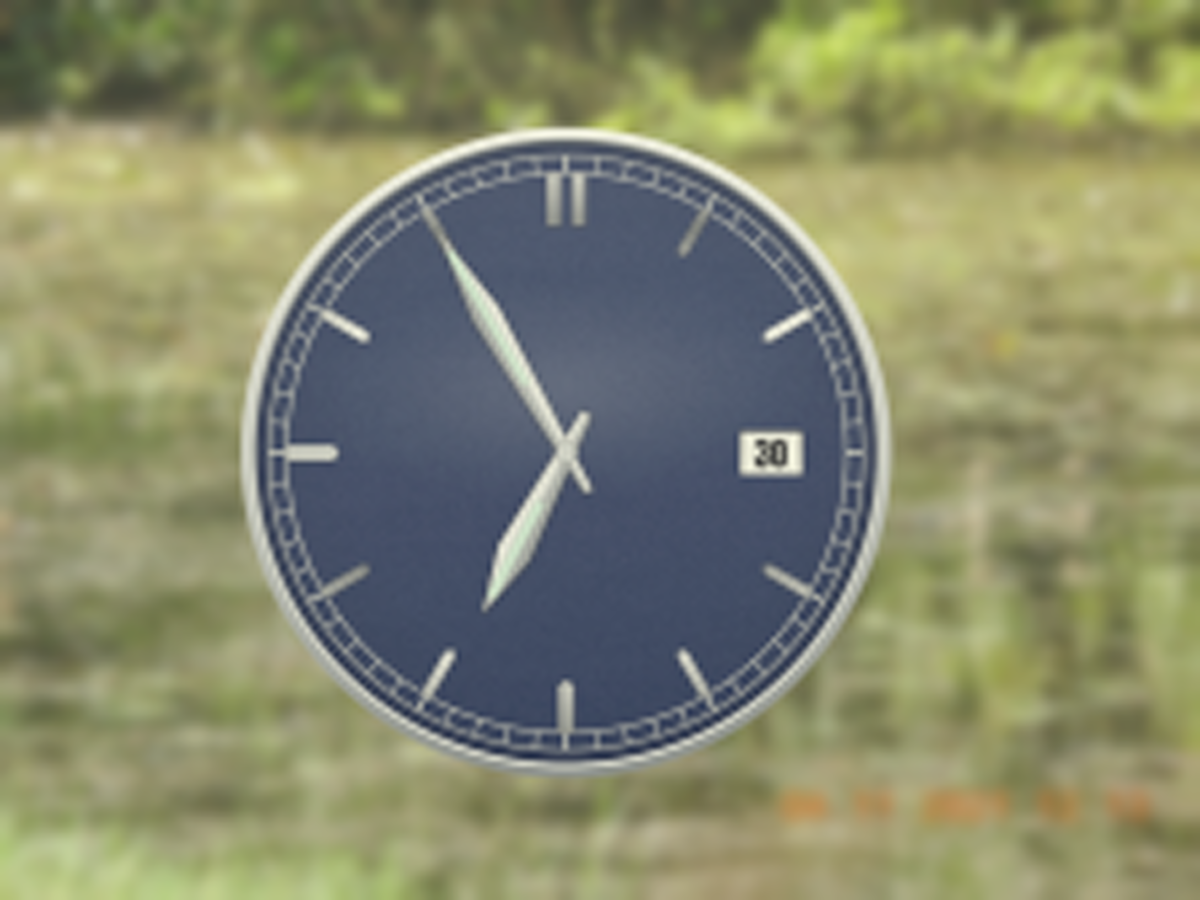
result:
{"hour": 6, "minute": 55}
